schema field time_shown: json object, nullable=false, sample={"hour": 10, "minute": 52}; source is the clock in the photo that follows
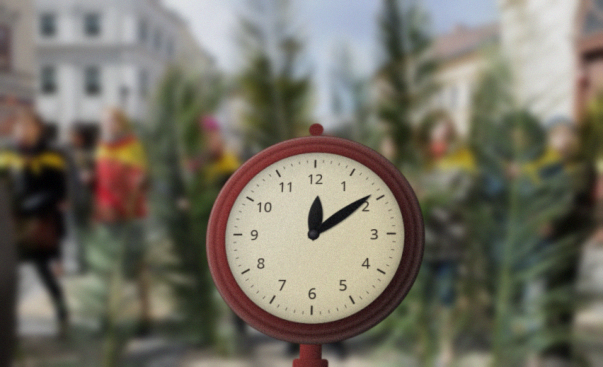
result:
{"hour": 12, "minute": 9}
